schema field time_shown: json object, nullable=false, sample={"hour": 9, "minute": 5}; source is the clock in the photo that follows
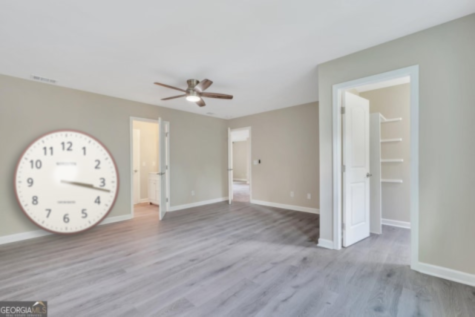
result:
{"hour": 3, "minute": 17}
